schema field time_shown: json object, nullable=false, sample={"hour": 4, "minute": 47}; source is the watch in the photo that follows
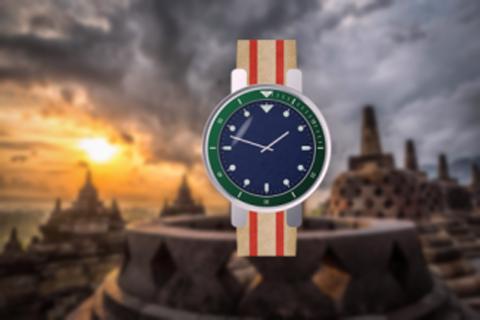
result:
{"hour": 1, "minute": 48}
